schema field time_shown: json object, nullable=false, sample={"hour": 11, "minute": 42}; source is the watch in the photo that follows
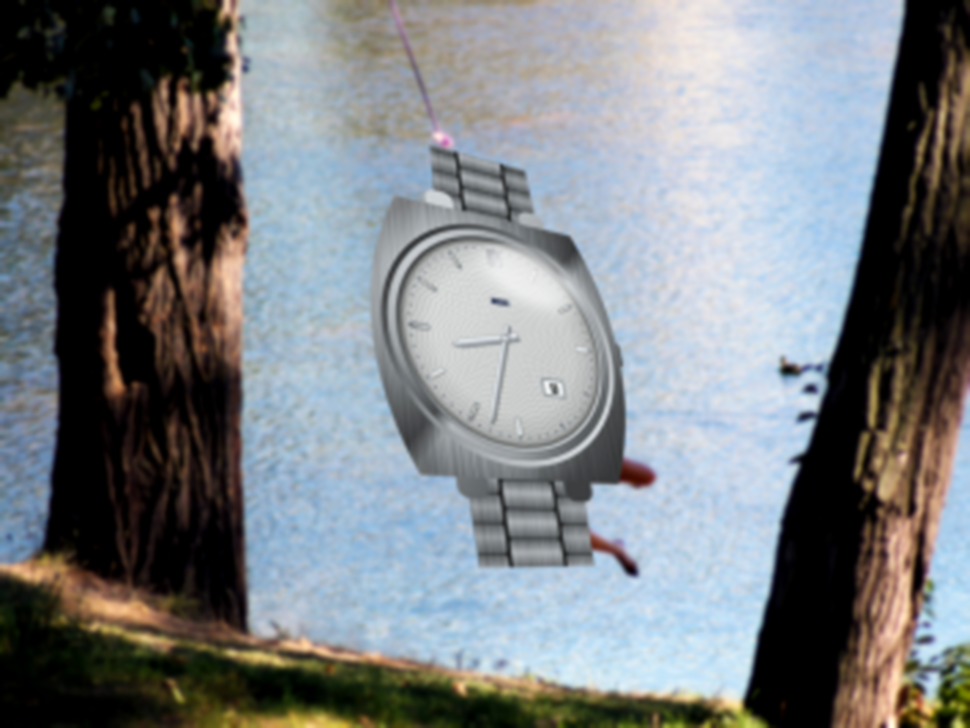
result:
{"hour": 8, "minute": 33}
